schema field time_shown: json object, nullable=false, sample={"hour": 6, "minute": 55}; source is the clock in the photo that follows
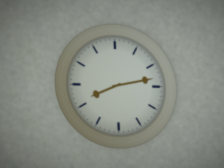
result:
{"hour": 8, "minute": 13}
